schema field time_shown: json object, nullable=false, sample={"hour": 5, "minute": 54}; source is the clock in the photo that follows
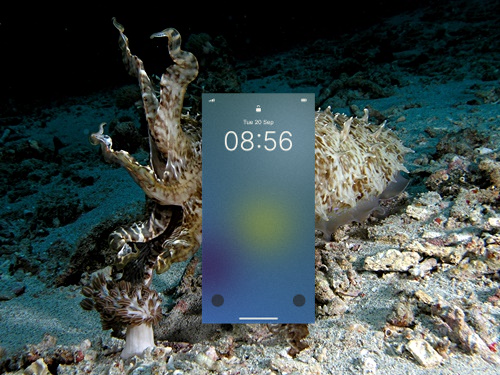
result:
{"hour": 8, "minute": 56}
